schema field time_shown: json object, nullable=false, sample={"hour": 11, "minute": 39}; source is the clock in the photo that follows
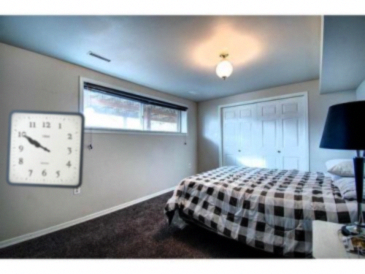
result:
{"hour": 9, "minute": 50}
